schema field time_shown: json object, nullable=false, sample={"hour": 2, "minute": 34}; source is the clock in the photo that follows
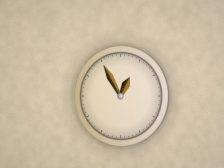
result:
{"hour": 12, "minute": 55}
